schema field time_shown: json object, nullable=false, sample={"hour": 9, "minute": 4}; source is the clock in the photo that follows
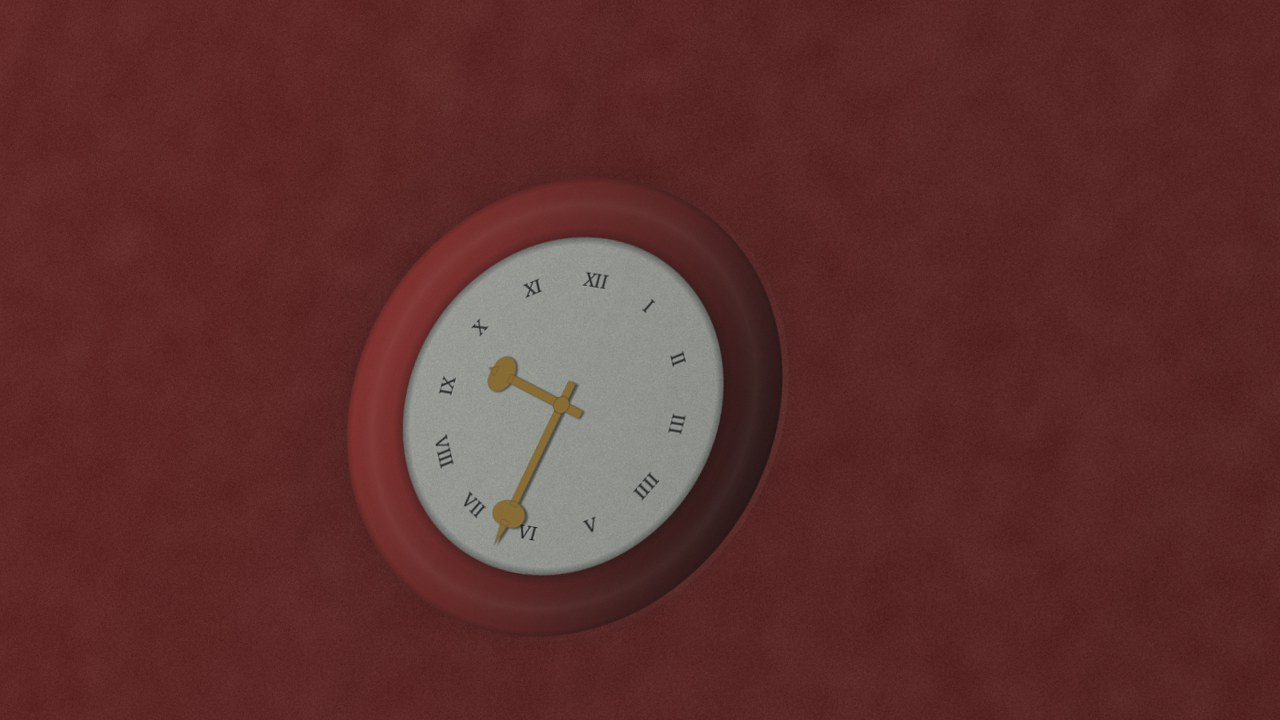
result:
{"hour": 9, "minute": 32}
